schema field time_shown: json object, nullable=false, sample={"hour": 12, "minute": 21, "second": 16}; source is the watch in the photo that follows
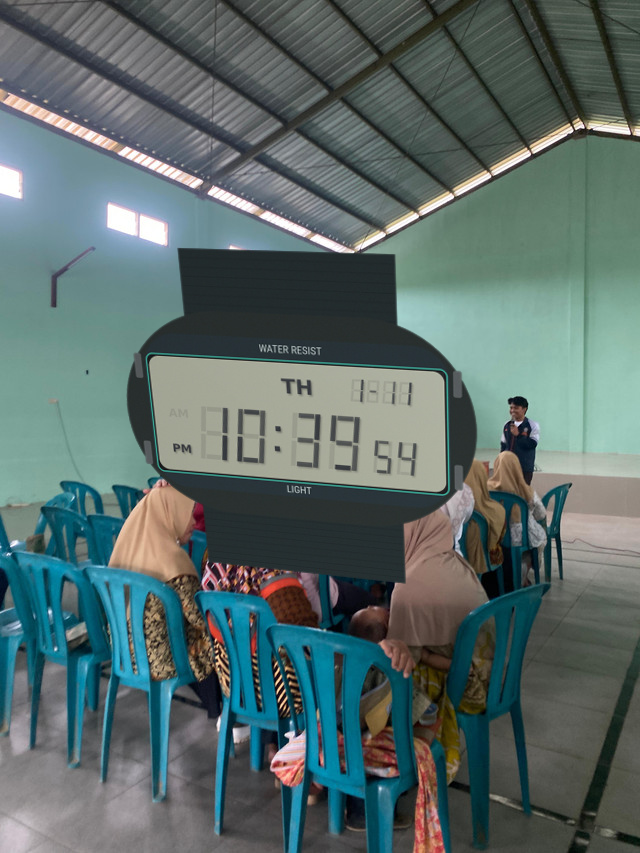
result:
{"hour": 10, "minute": 39, "second": 54}
